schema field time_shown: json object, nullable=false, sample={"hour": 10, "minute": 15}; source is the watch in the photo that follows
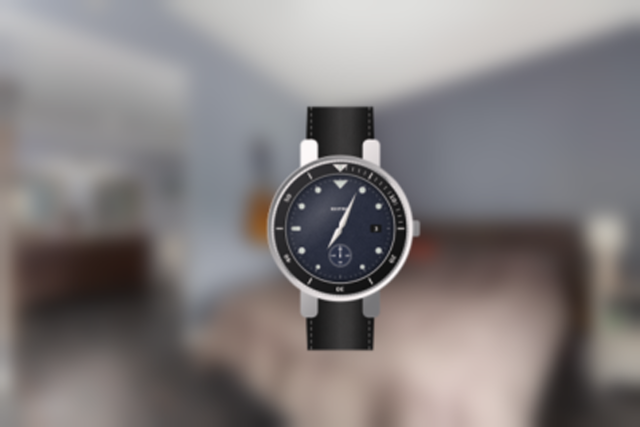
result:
{"hour": 7, "minute": 4}
